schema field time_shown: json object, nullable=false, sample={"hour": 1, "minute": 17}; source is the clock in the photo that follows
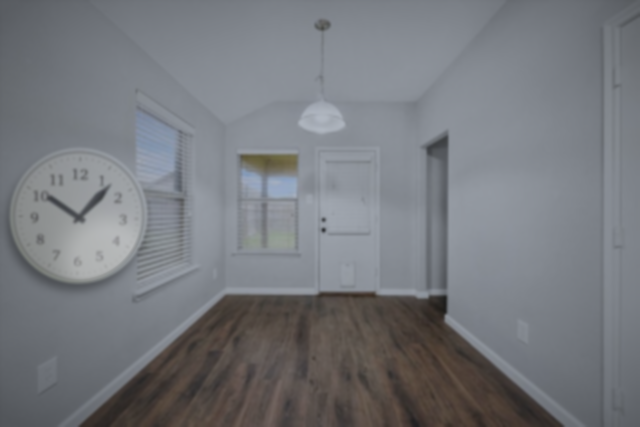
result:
{"hour": 10, "minute": 7}
